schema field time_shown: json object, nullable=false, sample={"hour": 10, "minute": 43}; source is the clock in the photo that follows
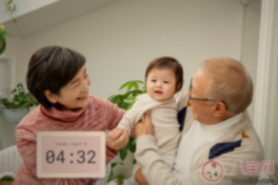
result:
{"hour": 4, "minute": 32}
